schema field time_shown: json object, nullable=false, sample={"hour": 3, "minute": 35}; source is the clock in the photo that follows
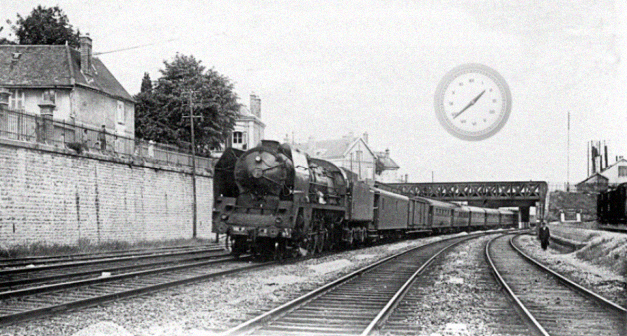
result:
{"hour": 1, "minute": 39}
